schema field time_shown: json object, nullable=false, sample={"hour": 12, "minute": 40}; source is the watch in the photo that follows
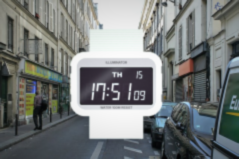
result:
{"hour": 17, "minute": 51}
